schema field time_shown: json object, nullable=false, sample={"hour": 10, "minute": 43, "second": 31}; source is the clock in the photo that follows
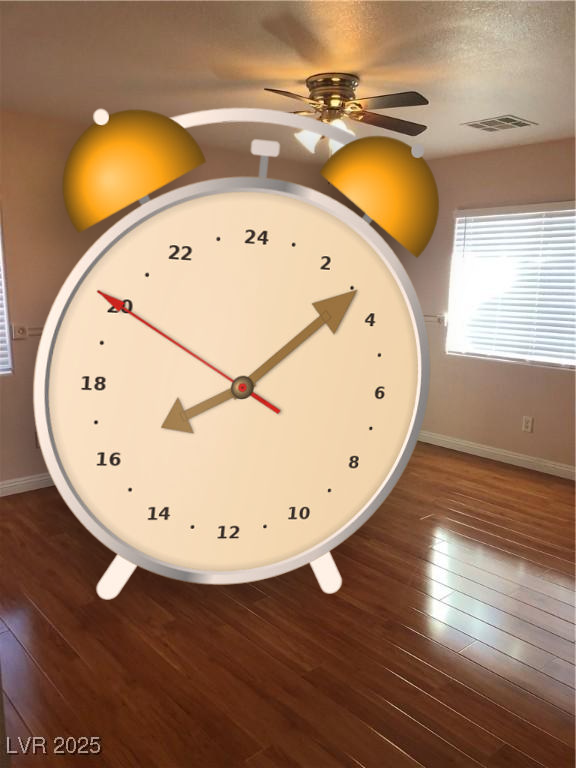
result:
{"hour": 16, "minute": 7, "second": 50}
